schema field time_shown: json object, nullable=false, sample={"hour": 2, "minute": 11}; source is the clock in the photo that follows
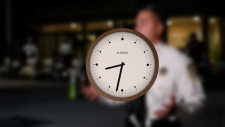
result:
{"hour": 8, "minute": 32}
